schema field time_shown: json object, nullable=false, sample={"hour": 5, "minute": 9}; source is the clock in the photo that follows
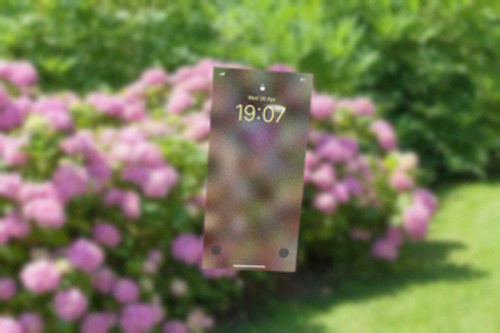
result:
{"hour": 19, "minute": 7}
